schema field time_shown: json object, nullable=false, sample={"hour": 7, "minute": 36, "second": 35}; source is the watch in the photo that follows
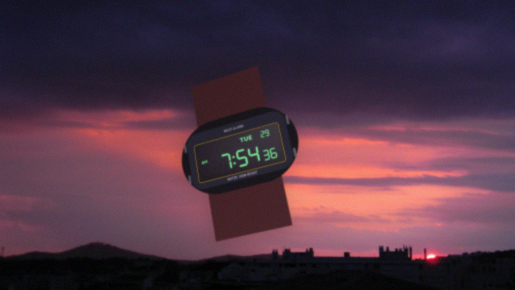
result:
{"hour": 7, "minute": 54, "second": 36}
